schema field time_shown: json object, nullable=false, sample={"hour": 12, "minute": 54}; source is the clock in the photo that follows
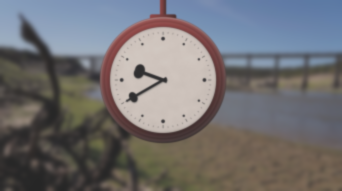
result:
{"hour": 9, "minute": 40}
